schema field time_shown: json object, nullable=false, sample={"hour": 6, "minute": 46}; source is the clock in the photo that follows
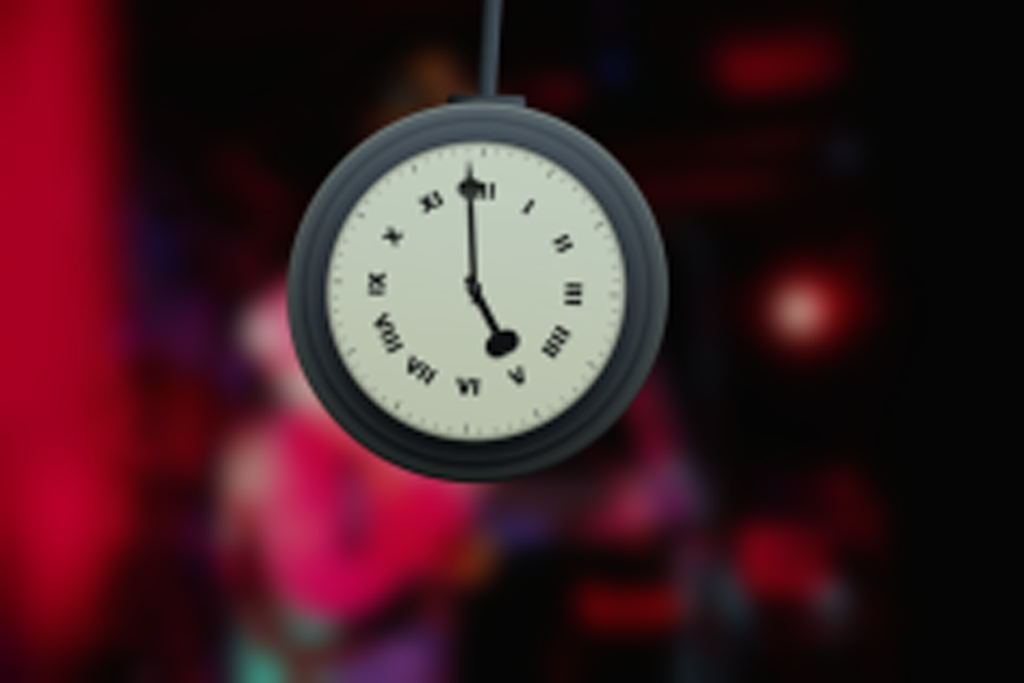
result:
{"hour": 4, "minute": 59}
